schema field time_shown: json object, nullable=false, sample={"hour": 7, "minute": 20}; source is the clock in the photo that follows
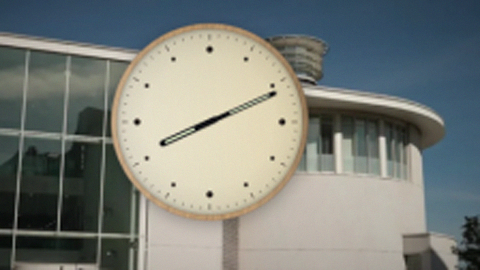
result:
{"hour": 8, "minute": 11}
